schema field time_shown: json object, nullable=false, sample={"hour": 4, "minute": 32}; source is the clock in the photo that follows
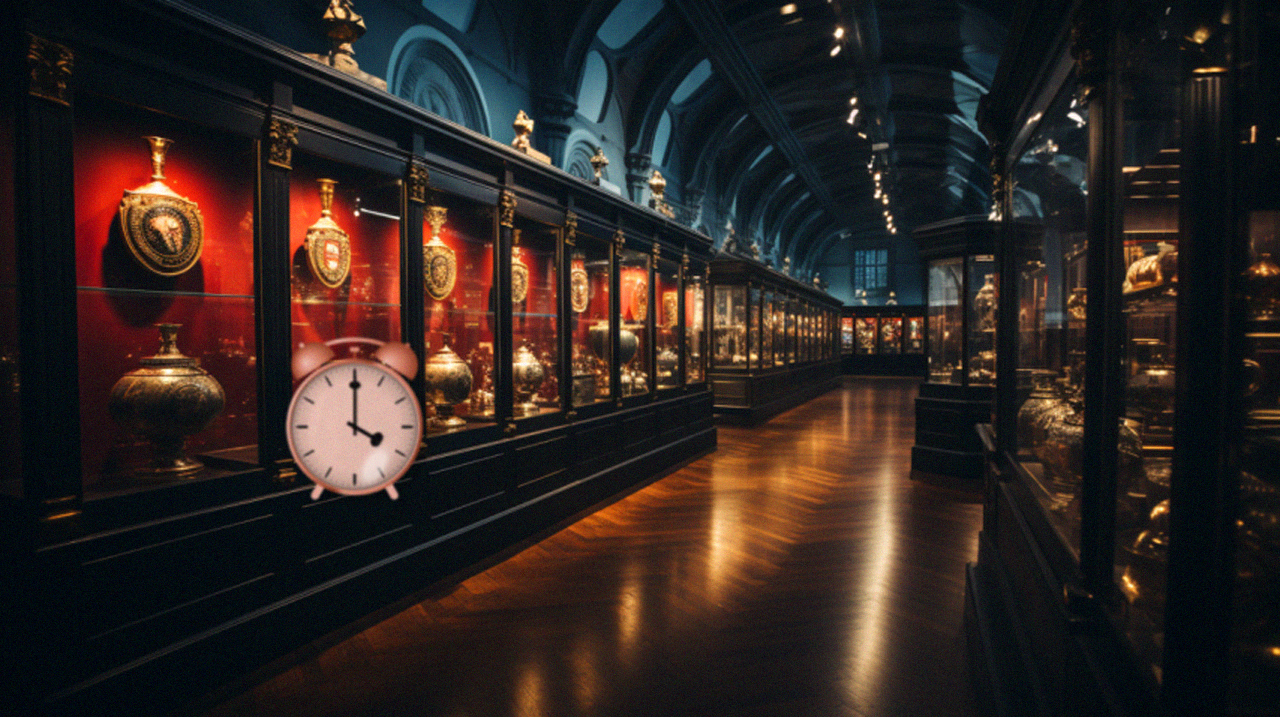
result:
{"hour": 4, "minute": 0}
